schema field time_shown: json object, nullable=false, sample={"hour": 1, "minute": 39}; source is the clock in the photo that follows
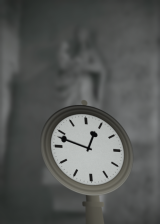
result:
{"hour": 12, "minute": 48}
